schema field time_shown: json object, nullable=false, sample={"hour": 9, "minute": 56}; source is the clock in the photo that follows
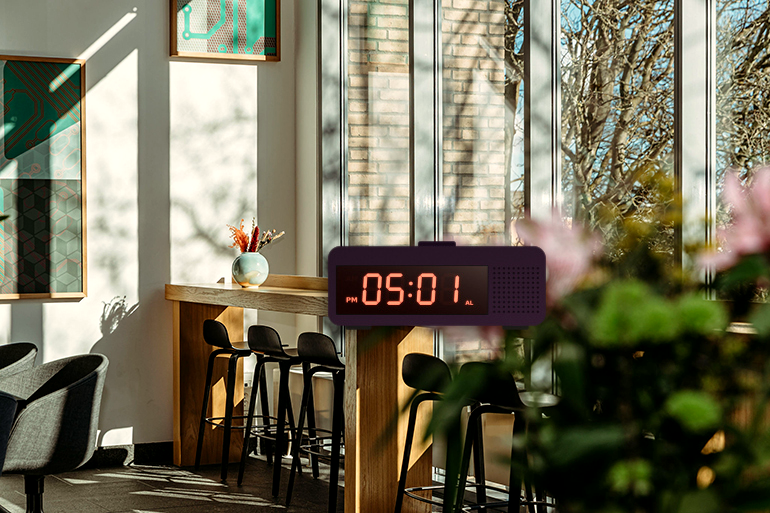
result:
{"hour": 5, "minute": 1}
